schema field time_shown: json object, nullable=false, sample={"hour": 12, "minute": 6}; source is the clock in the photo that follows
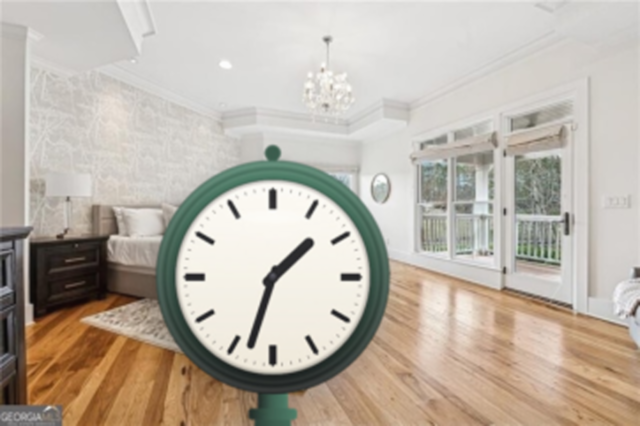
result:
{"hour": 1, "minute": 33}
